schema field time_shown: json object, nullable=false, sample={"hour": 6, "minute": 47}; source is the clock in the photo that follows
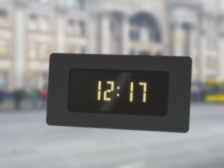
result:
{"hour": 12, "minute": 17}
